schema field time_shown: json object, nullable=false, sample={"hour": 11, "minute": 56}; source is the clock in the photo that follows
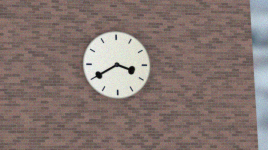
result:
{"hour": 3, "minute": 40}
